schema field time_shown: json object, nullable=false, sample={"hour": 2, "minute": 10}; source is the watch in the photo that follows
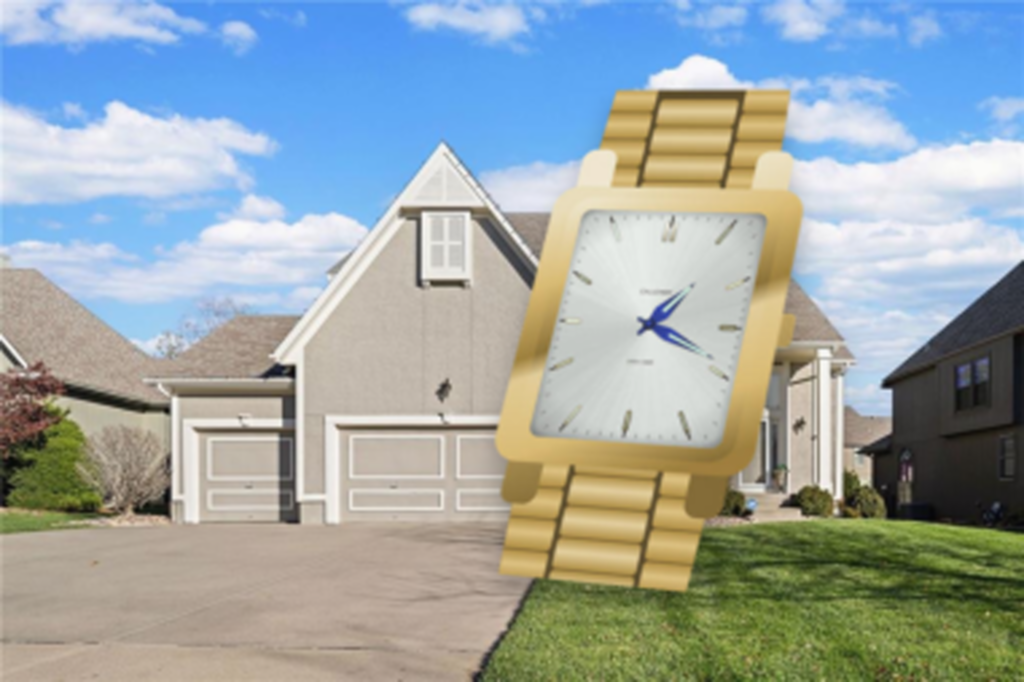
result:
{"hour": 1, "minute": 19}
